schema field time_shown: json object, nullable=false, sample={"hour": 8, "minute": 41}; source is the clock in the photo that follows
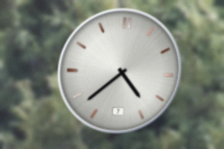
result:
{"hour": 4, "minute": 38}
